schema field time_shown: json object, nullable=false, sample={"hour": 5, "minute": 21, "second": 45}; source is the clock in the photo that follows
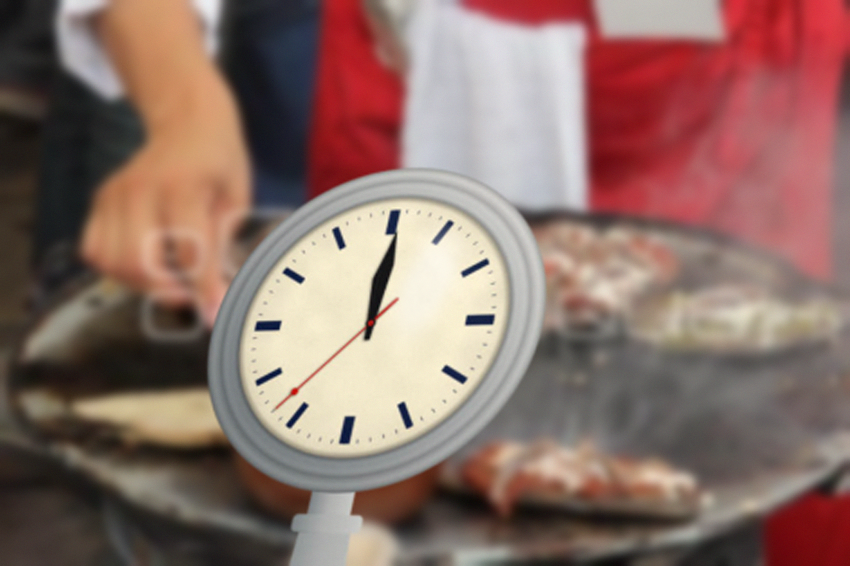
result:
{"hour": 12, "minute": 0, "second": 37}
